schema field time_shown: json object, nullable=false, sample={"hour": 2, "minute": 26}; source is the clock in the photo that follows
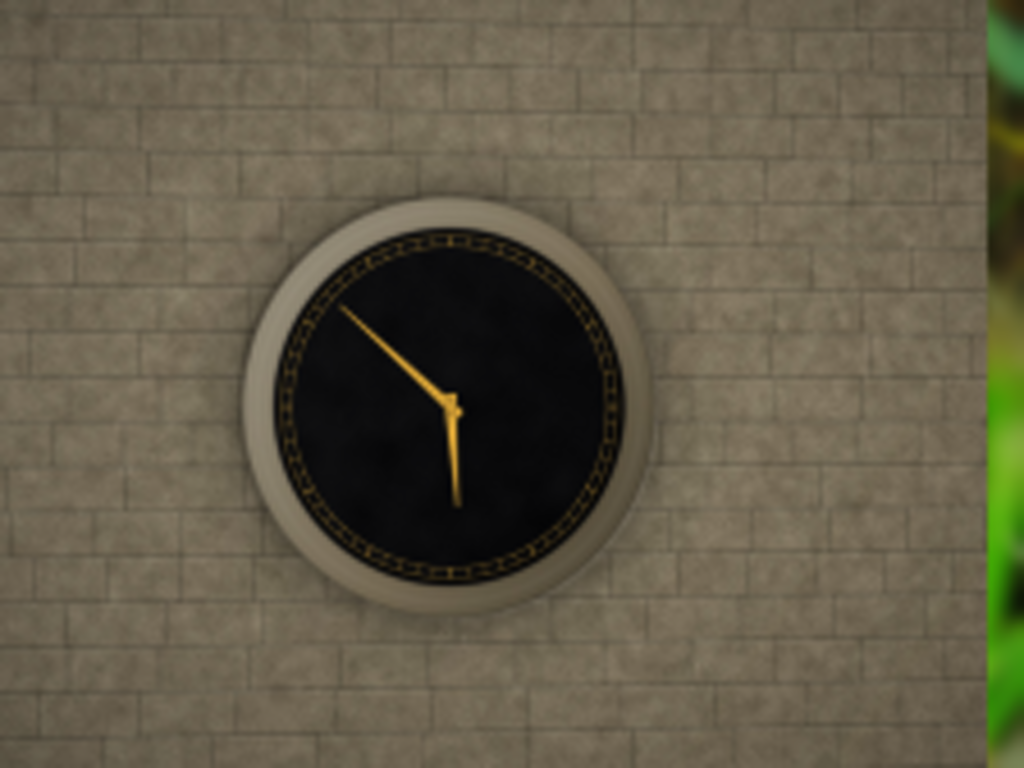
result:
{"hour": 5, "minute": 52}
